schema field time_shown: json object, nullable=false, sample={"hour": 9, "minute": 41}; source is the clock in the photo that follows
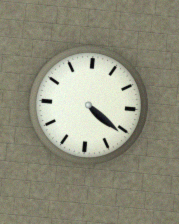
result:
{"hour": 4, "minute": 21}
